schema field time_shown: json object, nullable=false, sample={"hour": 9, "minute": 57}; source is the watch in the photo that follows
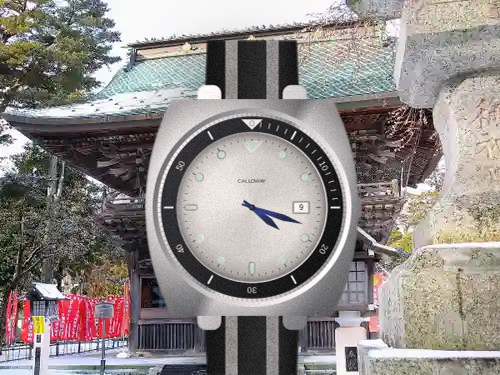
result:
{"hour": 4, "minute": 18}
